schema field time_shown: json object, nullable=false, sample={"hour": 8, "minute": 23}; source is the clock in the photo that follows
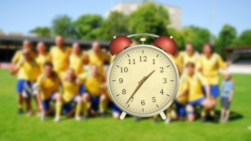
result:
{"hour": 1, "minute": 36}
